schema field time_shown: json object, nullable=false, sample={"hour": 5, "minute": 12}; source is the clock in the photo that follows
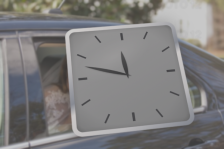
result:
{"hour": 11, "minute": 48}
